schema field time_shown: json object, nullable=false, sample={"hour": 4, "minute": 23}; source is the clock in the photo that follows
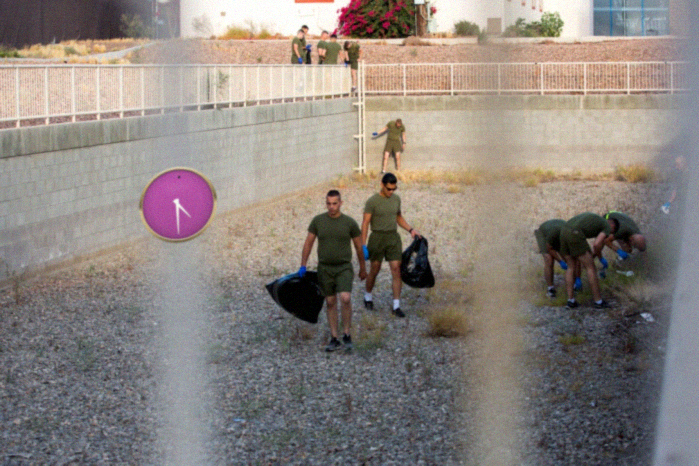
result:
{"hour": 4, "minute": 29}
